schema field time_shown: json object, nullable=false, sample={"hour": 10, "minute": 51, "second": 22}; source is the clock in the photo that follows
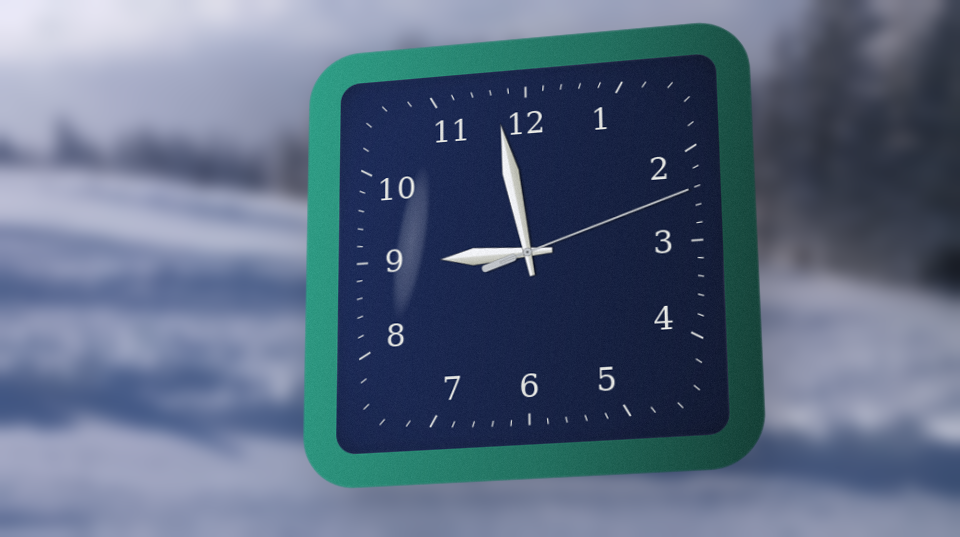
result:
{"hour": 8, "minute": 58, "second": 12}
